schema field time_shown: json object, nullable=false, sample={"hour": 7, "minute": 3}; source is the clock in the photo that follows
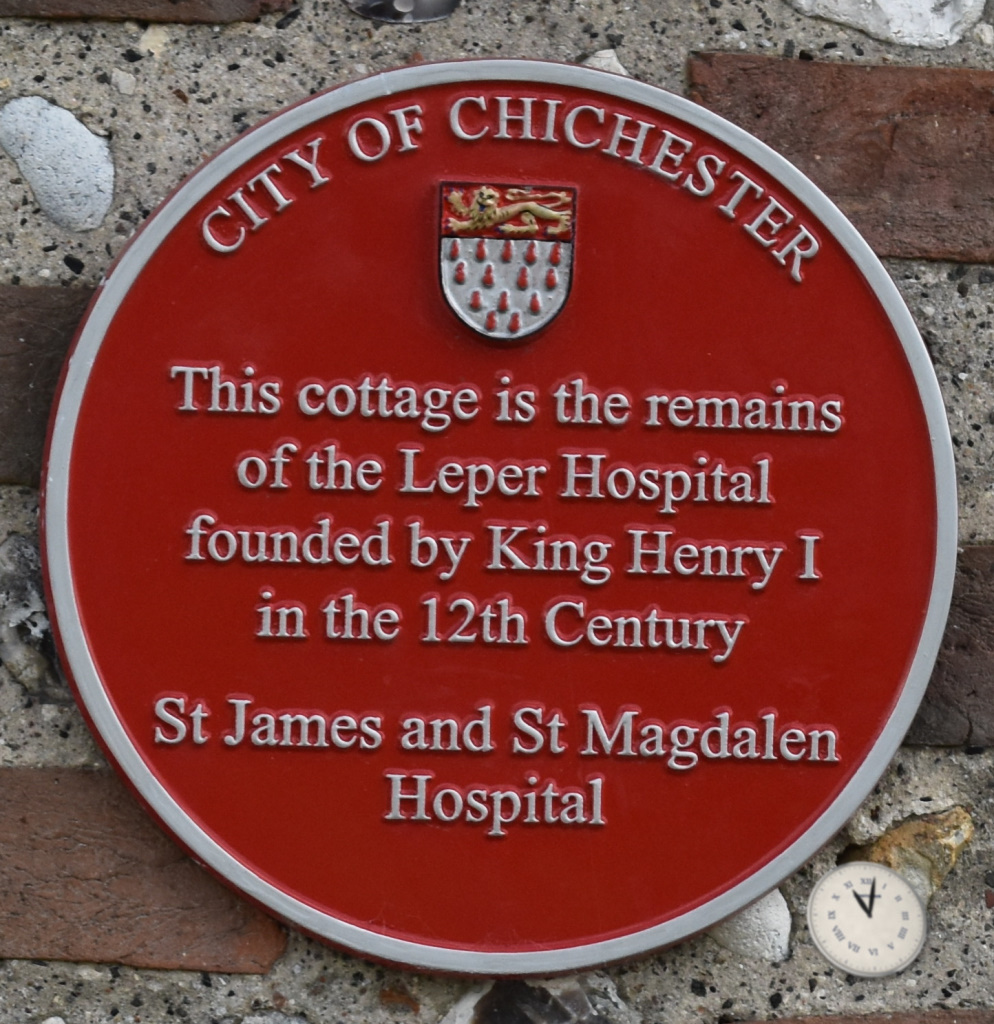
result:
{"hour": 11, "minute": 2}
